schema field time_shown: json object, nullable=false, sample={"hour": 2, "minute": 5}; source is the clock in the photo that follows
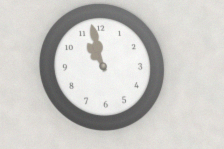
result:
{"hour": 10, "minute": 58}
